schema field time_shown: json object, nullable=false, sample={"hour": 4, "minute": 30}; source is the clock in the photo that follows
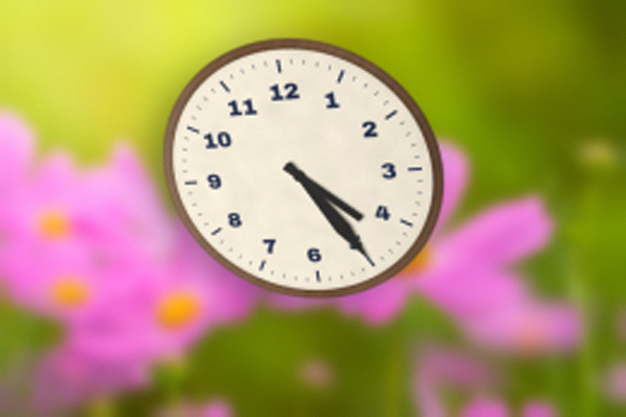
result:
{"hour": 4, "minute": 25}
